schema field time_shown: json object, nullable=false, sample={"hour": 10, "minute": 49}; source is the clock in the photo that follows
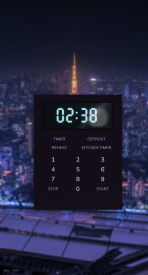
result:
{"hour": 2, "minute": 38}
